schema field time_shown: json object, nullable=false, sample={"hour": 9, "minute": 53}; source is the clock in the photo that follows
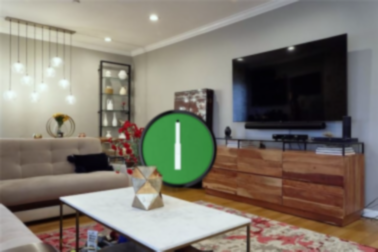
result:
{"hour": 6, "minute": 0}
